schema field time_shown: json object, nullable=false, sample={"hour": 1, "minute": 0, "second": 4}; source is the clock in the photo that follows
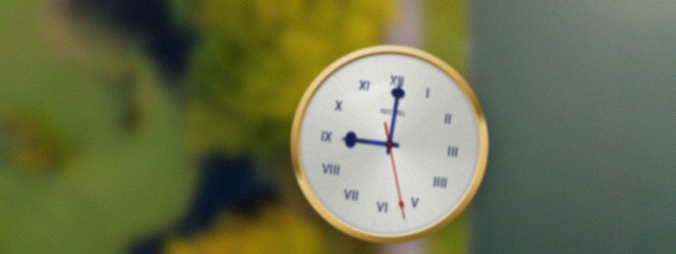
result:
{"hour": 9, "minute": 0, "second": 27}
